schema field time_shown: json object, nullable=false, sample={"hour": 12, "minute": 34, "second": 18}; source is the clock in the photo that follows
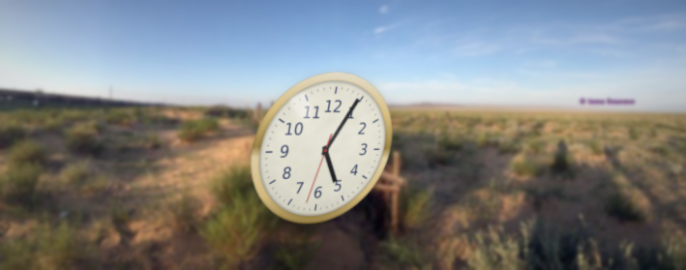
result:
{"hour": 5, "minute": 4, "second": 32}
